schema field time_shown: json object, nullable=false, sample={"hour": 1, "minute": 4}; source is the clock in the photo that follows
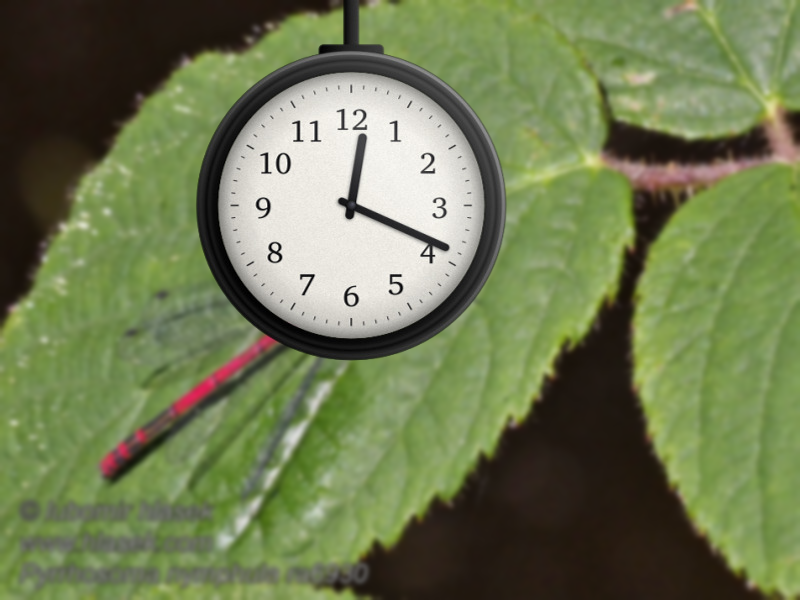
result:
{"hour": 12, "minute": 19}
